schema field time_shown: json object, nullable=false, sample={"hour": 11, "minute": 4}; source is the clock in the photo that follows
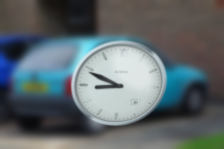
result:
{"hour": 8, "minute": 49}
